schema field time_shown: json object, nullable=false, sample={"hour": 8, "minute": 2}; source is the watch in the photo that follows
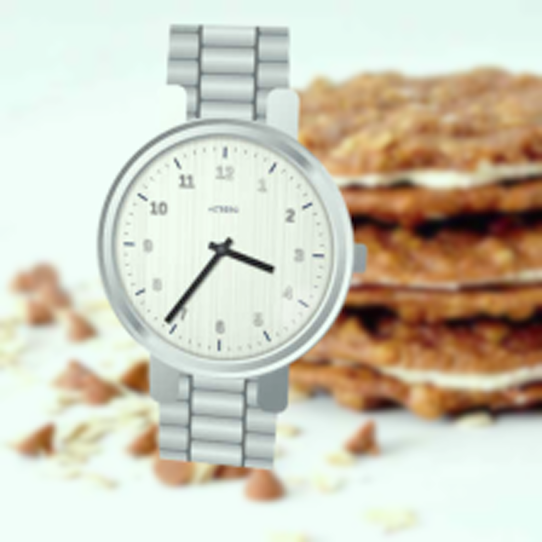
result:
{"hour": 3, "minute": 36}
